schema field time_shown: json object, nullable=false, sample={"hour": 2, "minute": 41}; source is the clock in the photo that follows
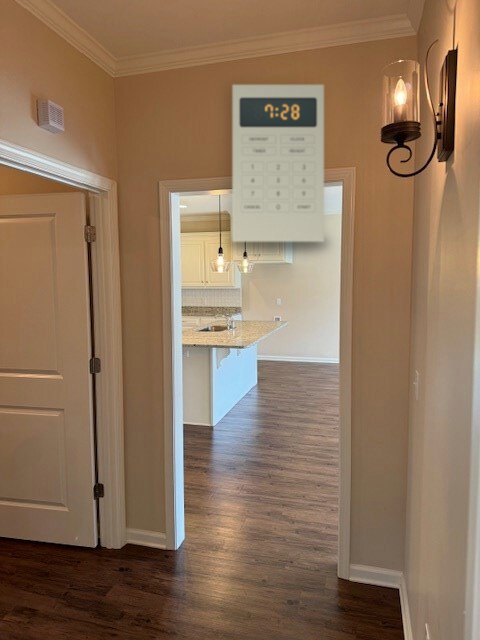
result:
{"hour": 7, "minute": 28}
